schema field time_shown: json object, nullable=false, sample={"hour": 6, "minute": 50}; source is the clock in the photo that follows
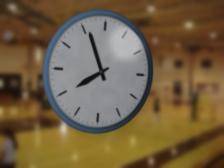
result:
{"hour": 7, "minute": 56}
